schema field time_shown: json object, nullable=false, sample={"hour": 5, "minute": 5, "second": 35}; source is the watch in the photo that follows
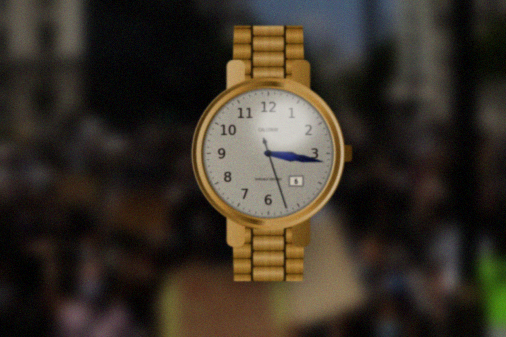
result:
{"hour": 3, "minute": 16, "second": 27}
